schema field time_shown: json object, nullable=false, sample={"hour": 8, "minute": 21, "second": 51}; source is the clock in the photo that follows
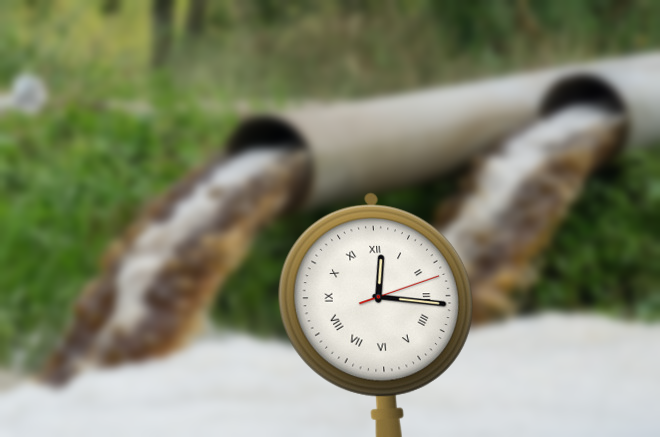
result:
{"hour": 12, "minute": 16, "second": 12}
